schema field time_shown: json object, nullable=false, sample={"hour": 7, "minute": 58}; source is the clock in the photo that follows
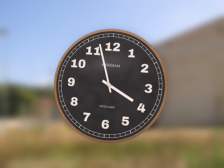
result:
{"hour": 3, "minute": 57}
